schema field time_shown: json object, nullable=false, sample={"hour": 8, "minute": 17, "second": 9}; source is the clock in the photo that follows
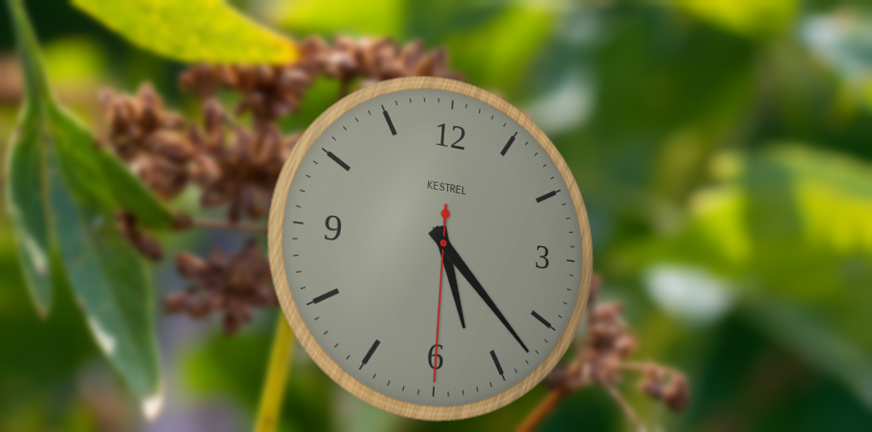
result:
{"hour": 5, "minute": 22, "second": 30}
